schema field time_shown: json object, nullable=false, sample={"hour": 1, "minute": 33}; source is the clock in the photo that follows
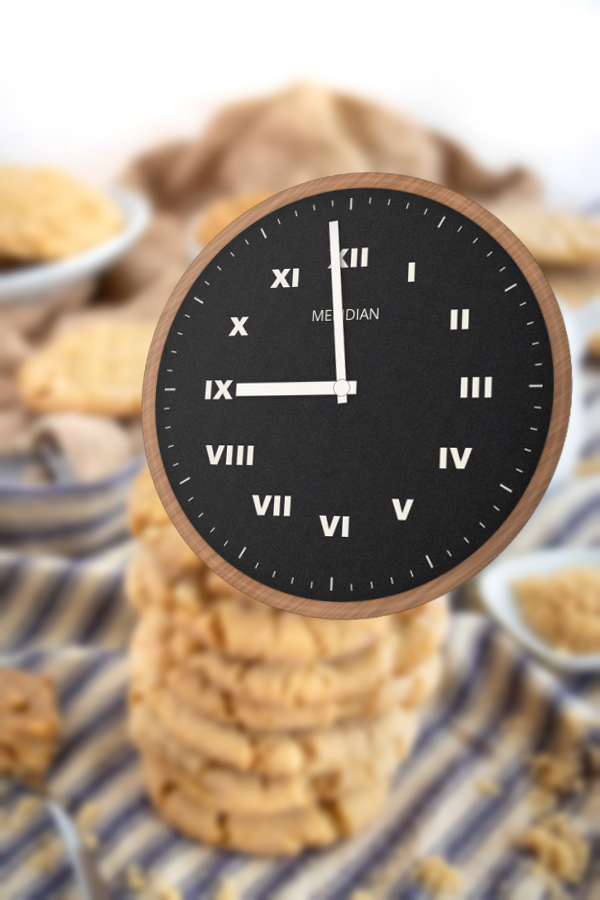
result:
{"hour": 8, "minute": 59}
